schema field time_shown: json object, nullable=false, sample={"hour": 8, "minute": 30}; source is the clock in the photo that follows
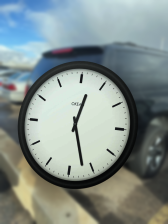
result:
{"hour": 12, "minute": 27}
